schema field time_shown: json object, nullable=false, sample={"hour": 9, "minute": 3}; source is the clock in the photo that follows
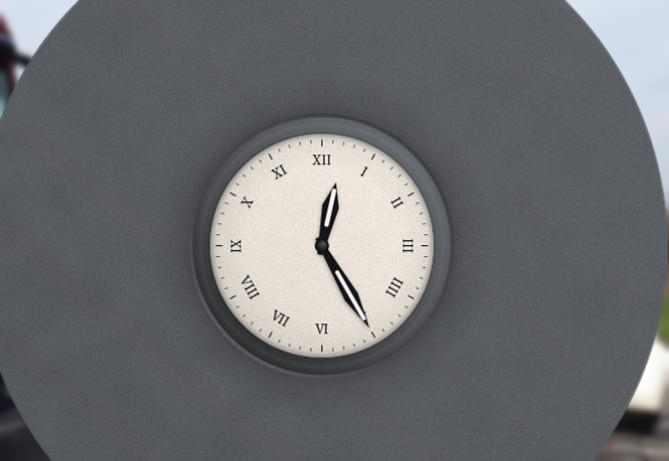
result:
{"hour": 12, "minute": 25}
